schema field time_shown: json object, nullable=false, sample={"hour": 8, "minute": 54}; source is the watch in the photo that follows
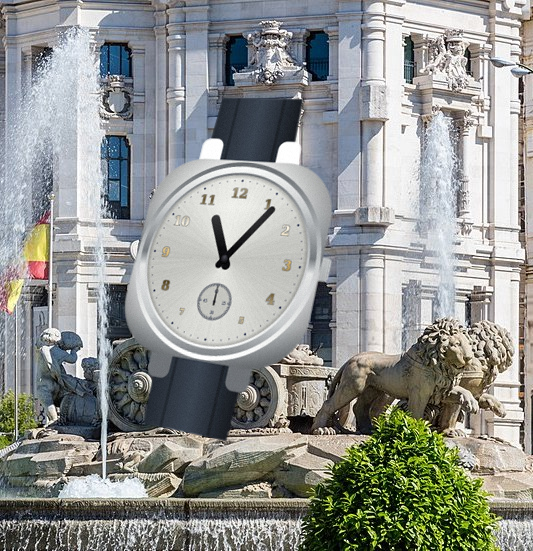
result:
{"hour": 11, "minute": 6}
